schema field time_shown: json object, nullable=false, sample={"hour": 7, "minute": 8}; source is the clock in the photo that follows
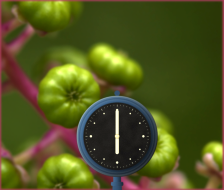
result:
{"hour": 6, "minute": 0}
